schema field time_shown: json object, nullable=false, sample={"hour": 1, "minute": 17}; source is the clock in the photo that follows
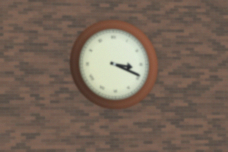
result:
{"hour": 3, "minute": 19}
